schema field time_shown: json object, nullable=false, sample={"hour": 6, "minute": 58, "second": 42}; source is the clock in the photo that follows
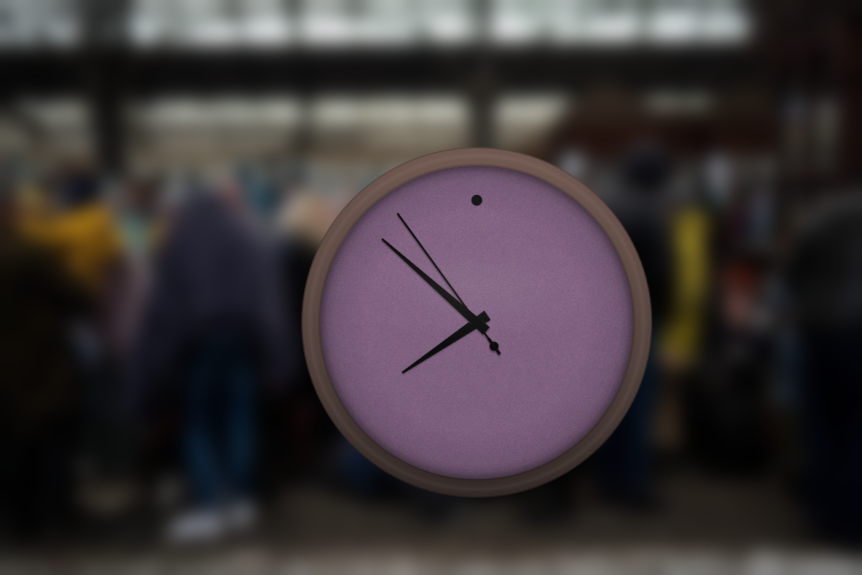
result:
{"hour": 7, "minute": 51, "second": 54}
